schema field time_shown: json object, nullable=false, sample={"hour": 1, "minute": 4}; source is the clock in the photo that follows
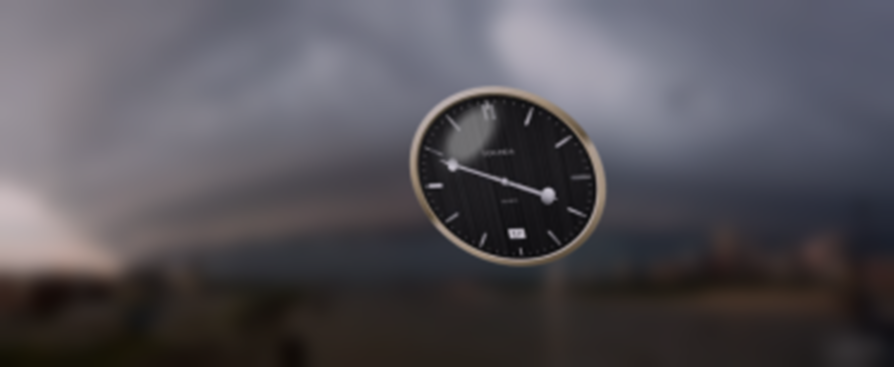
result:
{"hour": 3, "minute": 49}
